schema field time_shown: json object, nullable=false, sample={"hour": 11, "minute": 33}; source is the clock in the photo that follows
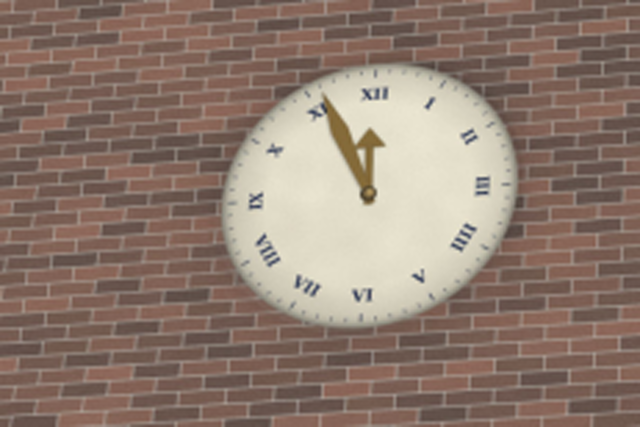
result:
{"hour": 11, "minute": 56}
